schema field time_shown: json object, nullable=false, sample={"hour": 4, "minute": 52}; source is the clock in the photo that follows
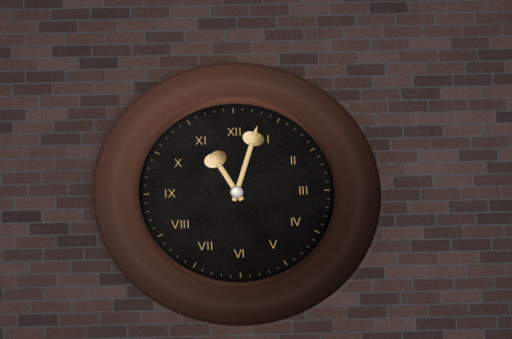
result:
{"hour": 11, "minute": 3}
